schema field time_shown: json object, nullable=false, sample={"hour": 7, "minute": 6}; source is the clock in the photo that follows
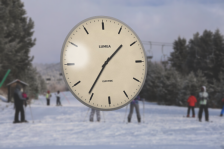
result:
{"hour": 1, "minute": 36}
